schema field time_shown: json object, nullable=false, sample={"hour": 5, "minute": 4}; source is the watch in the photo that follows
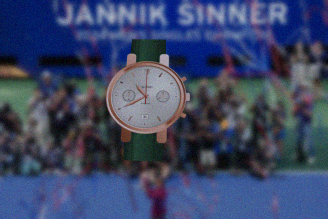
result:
{"hour": 10, "minute": 40}
